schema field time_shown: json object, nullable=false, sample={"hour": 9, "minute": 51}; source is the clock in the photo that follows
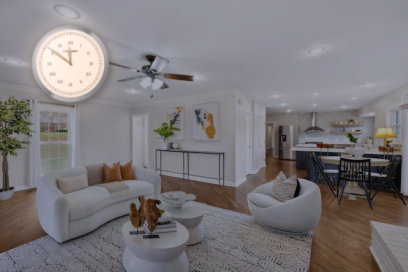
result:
{"hour": 11, "minute": 51}
